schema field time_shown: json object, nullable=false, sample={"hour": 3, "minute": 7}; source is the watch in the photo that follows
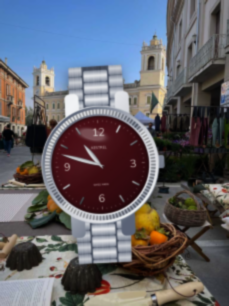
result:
{"hour": 10, "minute": 48}
